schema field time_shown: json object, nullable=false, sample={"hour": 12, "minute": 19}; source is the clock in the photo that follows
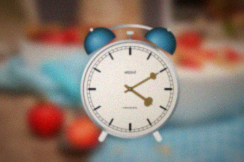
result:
{"hour": 4, "minute": 10}
